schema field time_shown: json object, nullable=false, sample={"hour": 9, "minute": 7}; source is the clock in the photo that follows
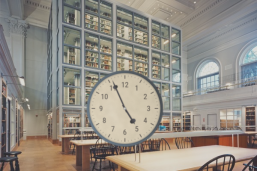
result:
{"hour": 4, "minute": 56}
